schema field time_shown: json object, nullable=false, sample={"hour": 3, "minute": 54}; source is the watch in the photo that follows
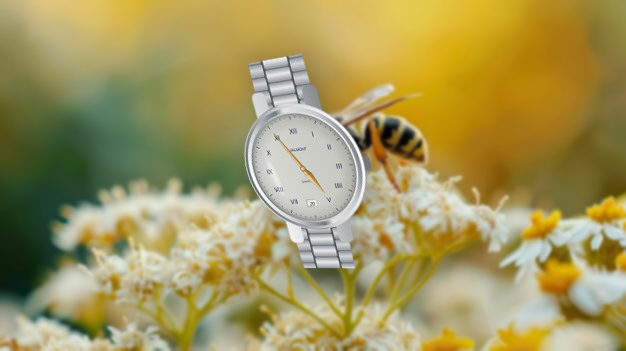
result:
{"hour": 4, "minute": 55}
